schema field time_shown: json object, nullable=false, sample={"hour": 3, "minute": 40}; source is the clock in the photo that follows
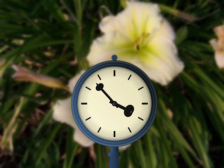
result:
{"hour": 3, "minute": 53}
